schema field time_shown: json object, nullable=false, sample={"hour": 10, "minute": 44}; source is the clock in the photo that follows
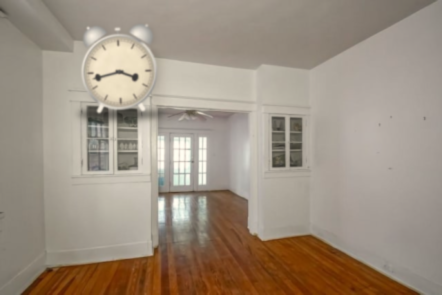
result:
{"hour": 3, "minute": 43}
